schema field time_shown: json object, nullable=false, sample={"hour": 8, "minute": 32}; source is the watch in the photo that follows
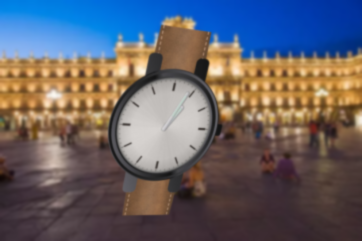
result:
{"hour": 1, "minute": 4}
